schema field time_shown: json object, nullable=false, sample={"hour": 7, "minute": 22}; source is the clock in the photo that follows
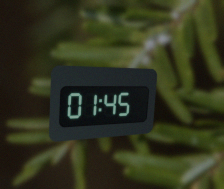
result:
{"hour": 1, "minute": 45}
